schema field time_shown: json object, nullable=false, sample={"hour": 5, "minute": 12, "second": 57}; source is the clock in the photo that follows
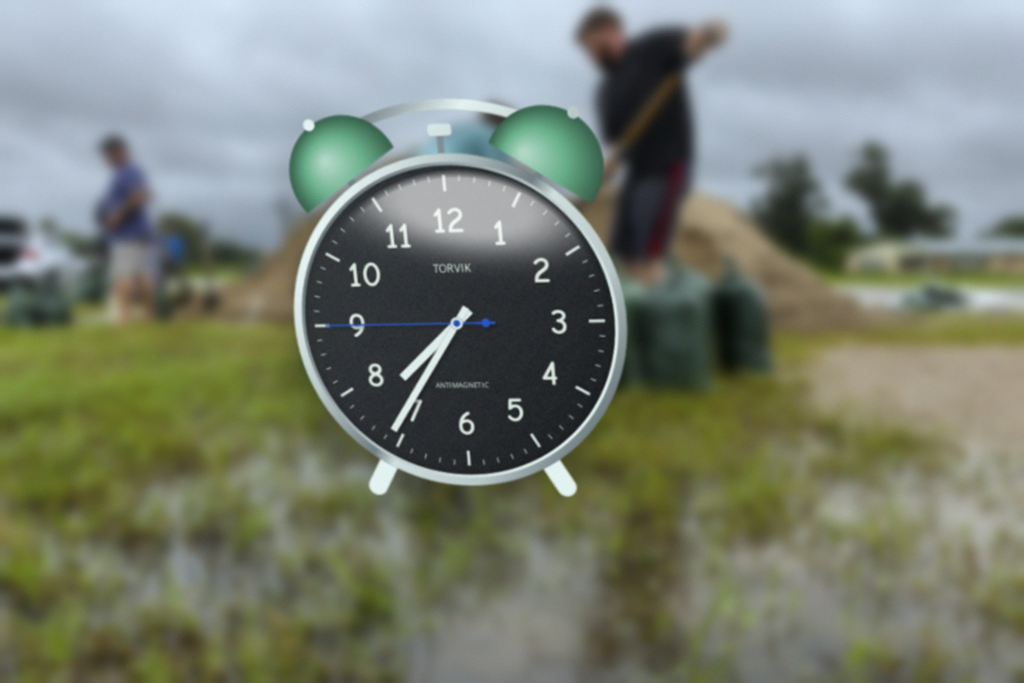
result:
{"hour": 7, "minute": 35, "second": 45}
